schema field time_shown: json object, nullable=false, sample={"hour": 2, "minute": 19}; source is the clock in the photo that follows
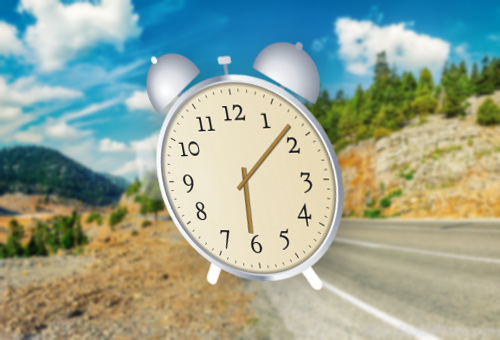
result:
{"hour": 6, "minute": 8}
